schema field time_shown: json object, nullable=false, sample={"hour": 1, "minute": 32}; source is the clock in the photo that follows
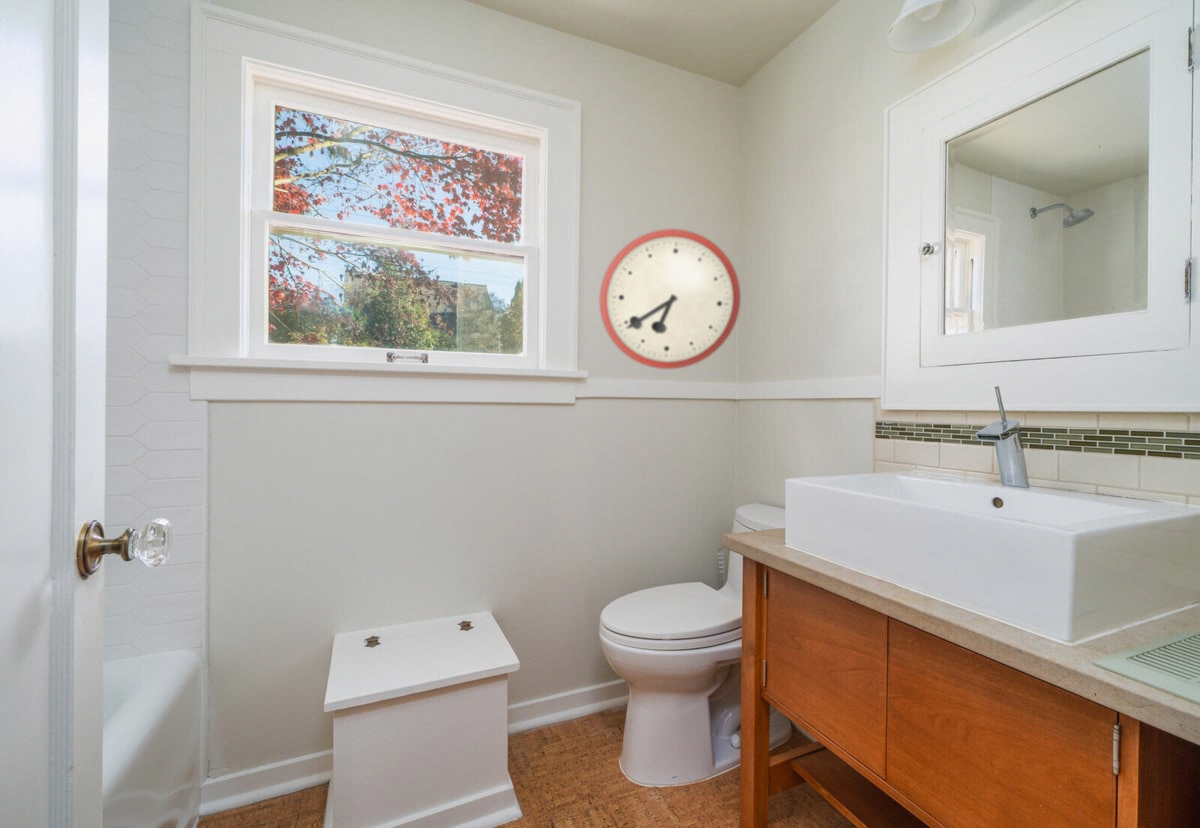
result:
{"hour": 6, "minute": 39}
